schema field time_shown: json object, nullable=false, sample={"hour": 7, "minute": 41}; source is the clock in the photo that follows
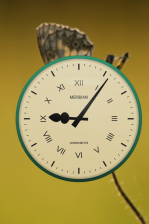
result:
{"hour": 9, "minute": 6}
